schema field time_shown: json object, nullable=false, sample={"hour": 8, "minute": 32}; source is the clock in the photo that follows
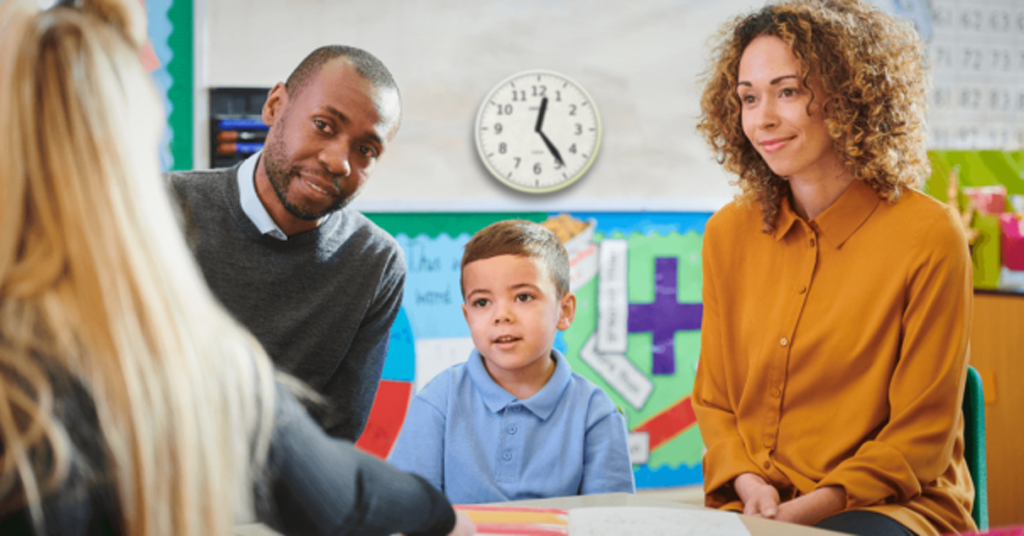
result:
{"hour": 12, "minute": 24}
